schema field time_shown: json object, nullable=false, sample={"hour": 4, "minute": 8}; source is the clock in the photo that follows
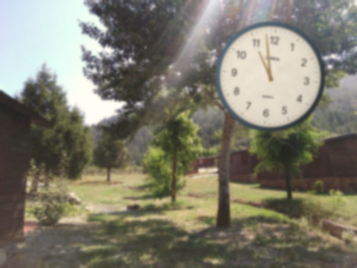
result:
{"hour": 10, "minute": 58}
